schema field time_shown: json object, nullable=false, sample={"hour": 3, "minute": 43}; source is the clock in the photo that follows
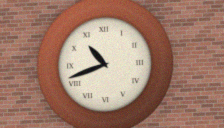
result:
{"hour": 10, "minute": 42}
